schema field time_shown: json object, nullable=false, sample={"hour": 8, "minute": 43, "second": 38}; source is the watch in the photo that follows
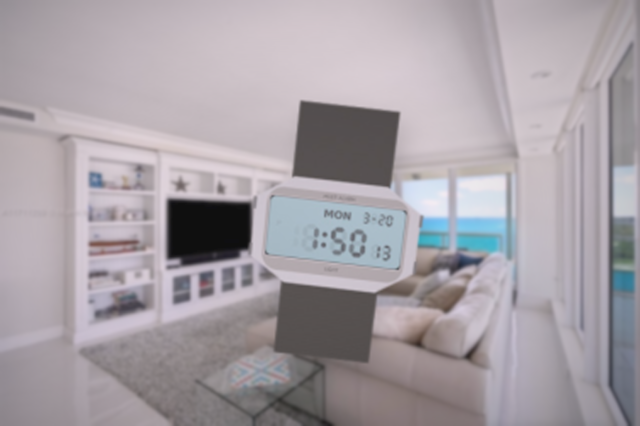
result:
{"hour": 1, "minute": 50, "second": 13}
